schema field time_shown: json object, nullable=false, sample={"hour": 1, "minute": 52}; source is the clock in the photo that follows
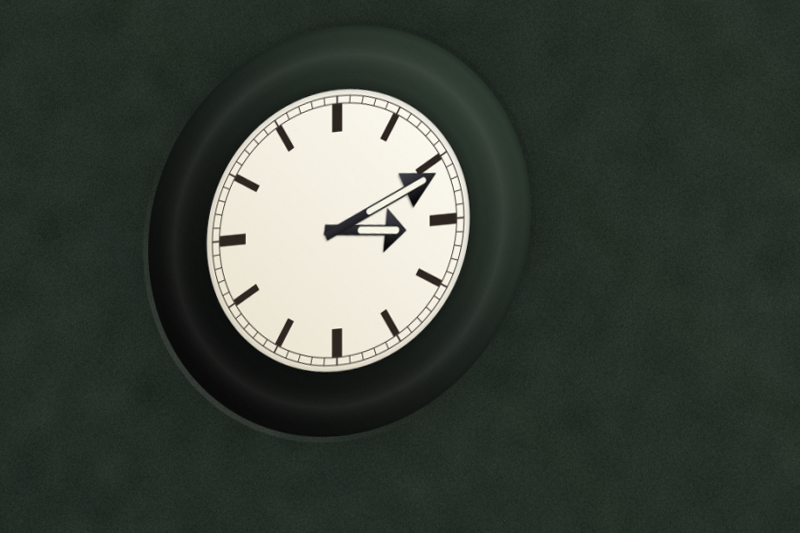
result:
{"hour": 3, "minute": 11}
